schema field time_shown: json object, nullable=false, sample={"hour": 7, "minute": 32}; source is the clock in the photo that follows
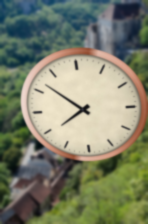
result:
{"hour": 7, "minute": 52}
